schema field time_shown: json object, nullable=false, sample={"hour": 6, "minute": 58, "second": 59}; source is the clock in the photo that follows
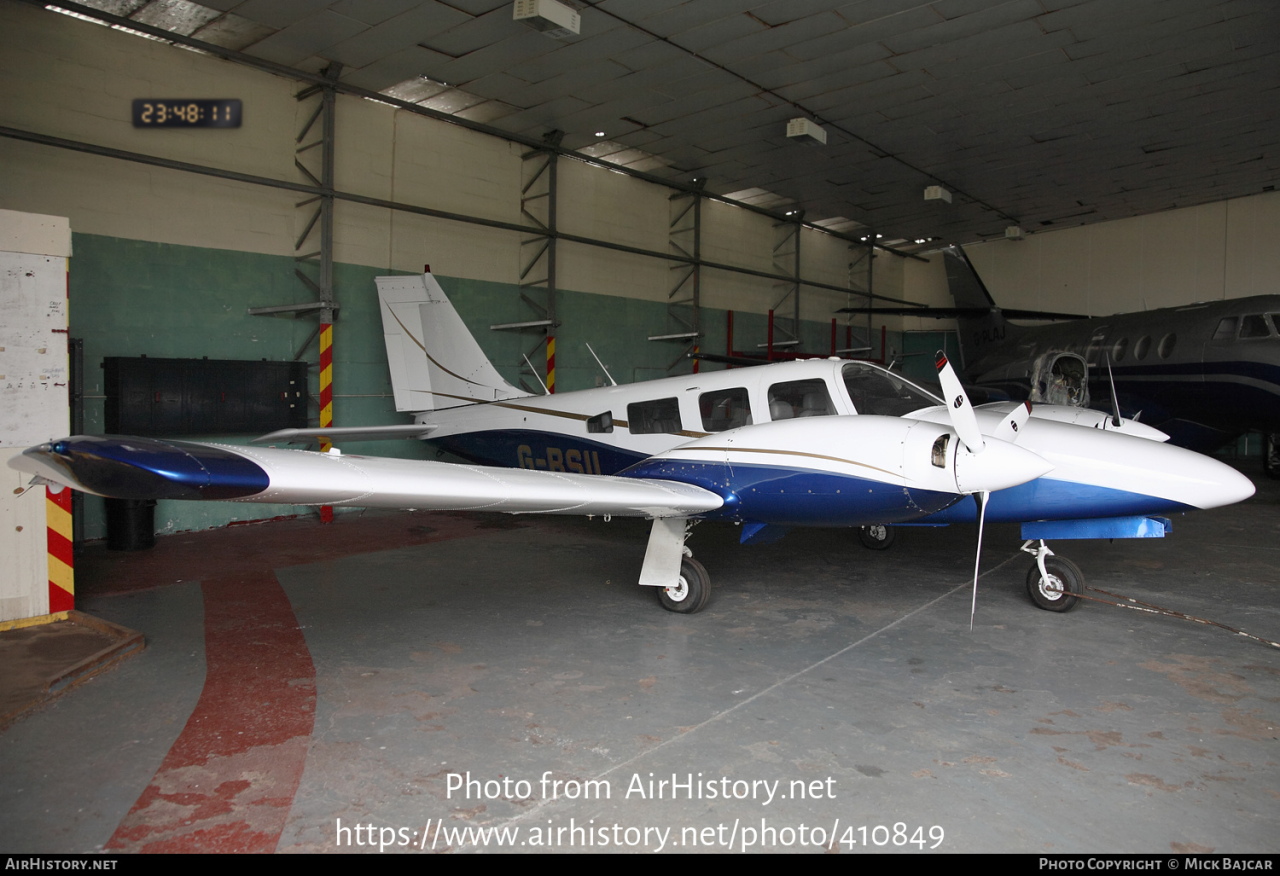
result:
{"hour": 23, "minute": 48, "second": 11}
